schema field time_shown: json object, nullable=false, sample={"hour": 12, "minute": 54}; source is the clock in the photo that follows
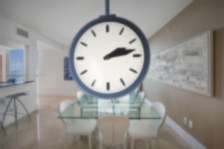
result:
{"hour": 2, "minute": 13}
